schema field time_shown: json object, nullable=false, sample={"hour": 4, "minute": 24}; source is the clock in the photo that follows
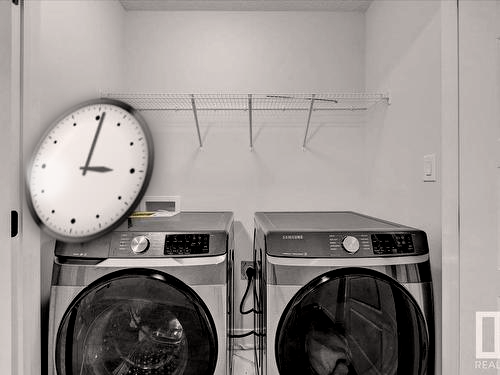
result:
{"hour": 3, "minute": 1}
